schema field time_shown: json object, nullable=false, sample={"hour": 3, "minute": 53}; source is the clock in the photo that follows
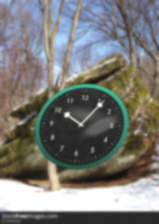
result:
{"hour": 10, "minute": 6}
